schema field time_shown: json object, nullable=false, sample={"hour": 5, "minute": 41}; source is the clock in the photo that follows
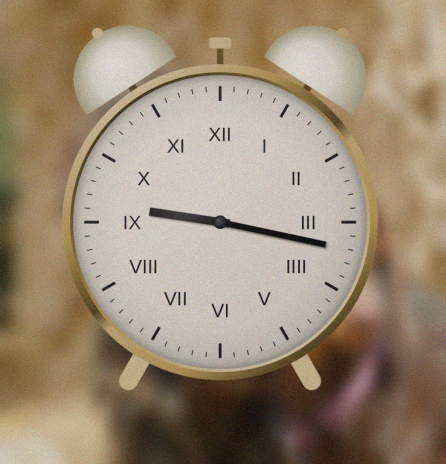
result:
{"hour": 9, "minute": 17}
